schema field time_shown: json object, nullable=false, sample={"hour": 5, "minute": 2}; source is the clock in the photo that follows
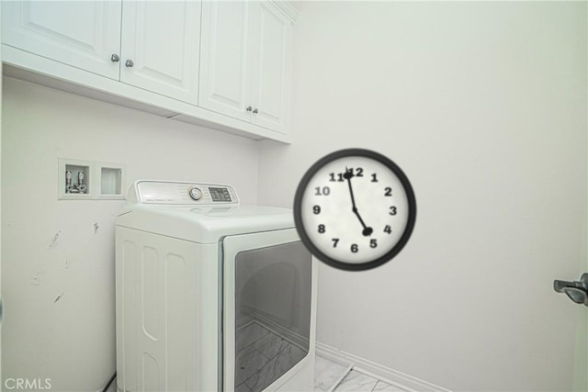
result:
{"hour": 4, "minute": 58}
